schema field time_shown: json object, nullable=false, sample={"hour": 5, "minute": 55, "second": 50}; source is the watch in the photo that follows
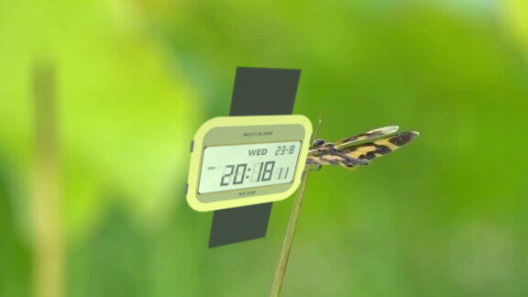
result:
{"hour": 20, "minute": 18, "second": 11}
